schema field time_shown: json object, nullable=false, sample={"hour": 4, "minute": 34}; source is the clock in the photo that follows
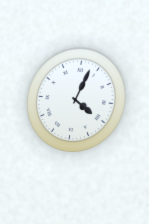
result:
{"hour": 4, "minute": 3}
